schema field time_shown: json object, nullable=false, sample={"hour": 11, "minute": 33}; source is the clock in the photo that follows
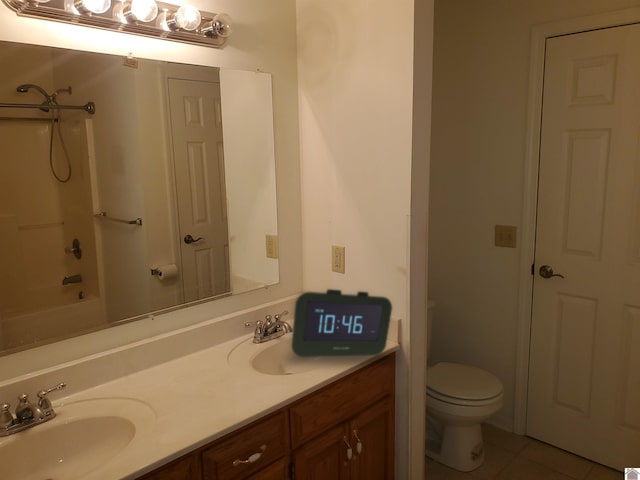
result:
{"hour": 10, "minute": 46}
